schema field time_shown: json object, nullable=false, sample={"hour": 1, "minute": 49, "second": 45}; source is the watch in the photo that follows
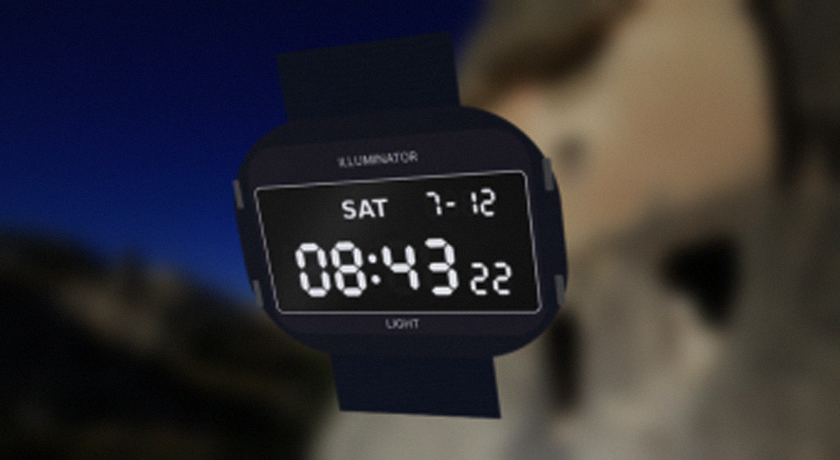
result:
{"hour": 8, "minute": 43, "second": 22}
